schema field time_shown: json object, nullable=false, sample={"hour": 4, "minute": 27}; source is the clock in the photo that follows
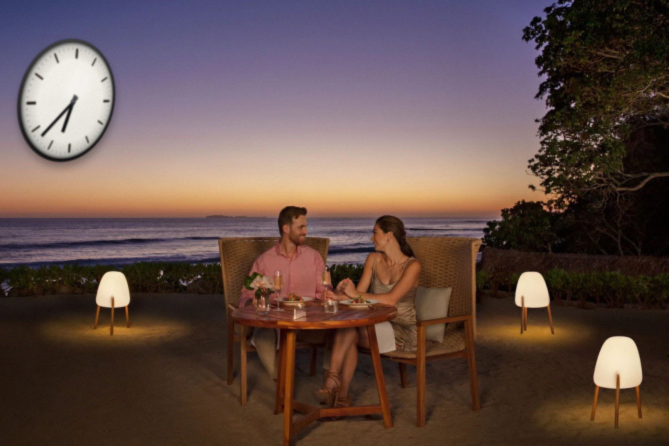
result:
{"hour": 6, "minute": 38}
